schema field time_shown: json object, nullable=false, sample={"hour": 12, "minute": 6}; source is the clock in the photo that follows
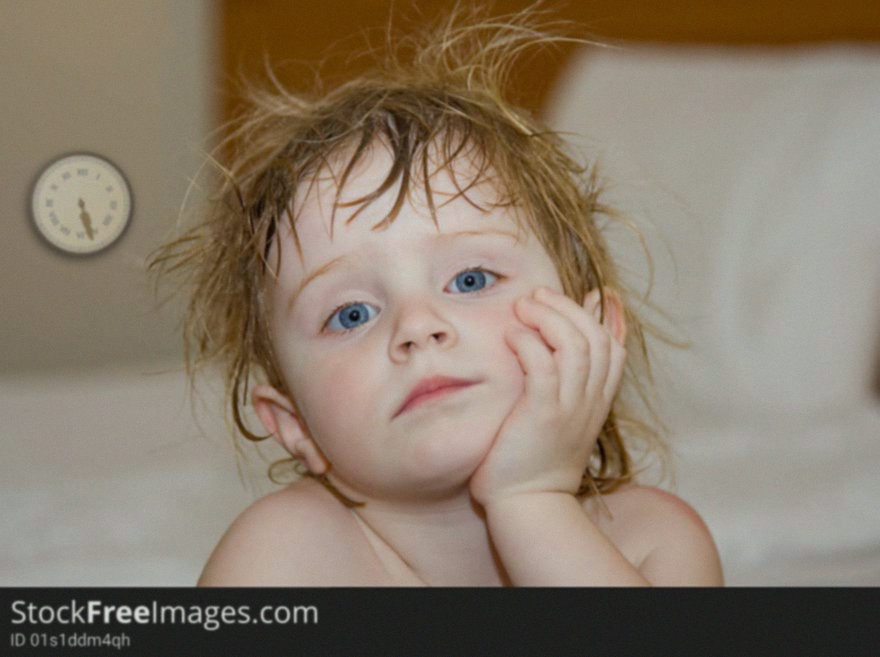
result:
{"hour": 5, "minute": 27}
